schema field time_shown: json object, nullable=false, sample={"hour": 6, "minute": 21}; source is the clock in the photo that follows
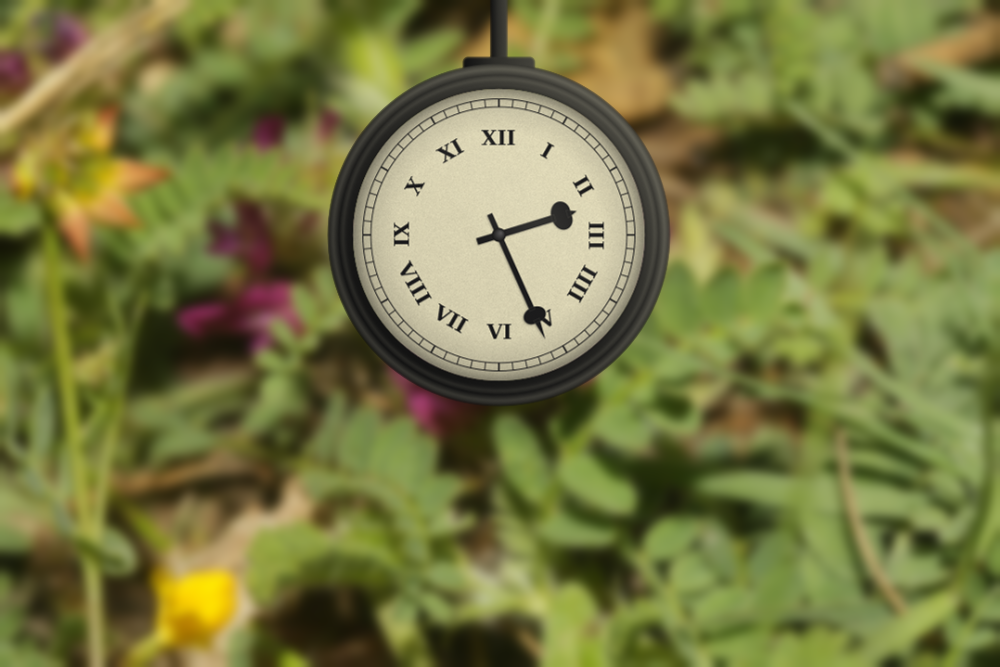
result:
{"hour": 2, "minute": 26}
